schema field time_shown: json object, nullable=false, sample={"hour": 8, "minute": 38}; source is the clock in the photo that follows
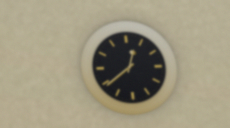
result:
{"hour": 12, "minute": 39}
